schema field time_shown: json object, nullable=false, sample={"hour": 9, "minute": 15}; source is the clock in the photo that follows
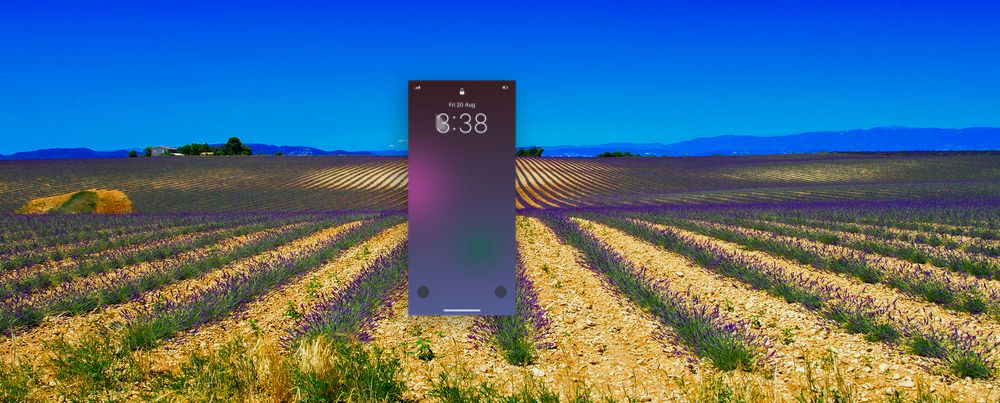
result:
{"hour": 3, "minute": 38}
